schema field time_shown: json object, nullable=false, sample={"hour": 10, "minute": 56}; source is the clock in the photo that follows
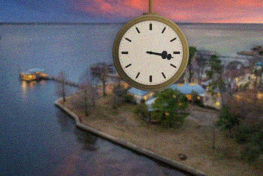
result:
{"hour": 3, "minute": 17}
